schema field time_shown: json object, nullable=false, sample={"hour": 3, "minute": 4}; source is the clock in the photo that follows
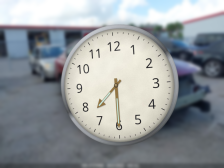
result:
{"hour": 7, "minute": 30}
